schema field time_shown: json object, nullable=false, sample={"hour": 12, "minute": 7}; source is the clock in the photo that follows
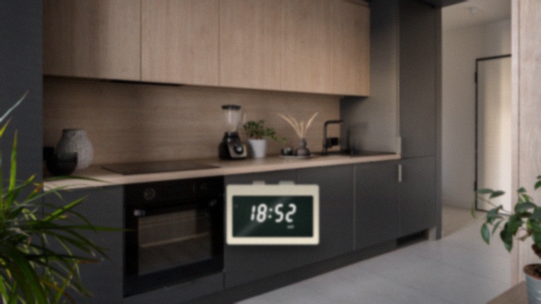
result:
{"hour": 18, "minute": 52}
